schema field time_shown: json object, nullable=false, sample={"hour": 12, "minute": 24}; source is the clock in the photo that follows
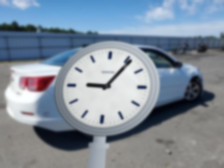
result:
{"hour": 9, "minute": 6}
